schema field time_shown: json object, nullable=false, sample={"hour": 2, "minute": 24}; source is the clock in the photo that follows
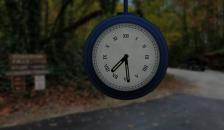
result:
{"hour": 7, "minute": 29}
